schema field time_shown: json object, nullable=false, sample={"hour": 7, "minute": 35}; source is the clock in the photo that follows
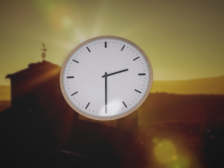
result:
{"hour": 2, "minute": 30}
